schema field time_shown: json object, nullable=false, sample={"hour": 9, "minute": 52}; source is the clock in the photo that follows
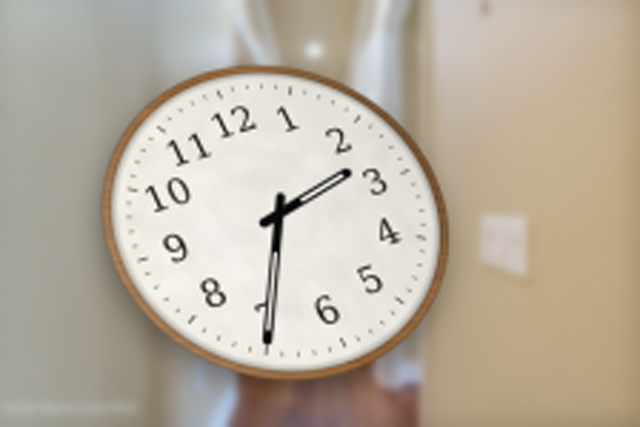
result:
{"hour": 2, "minute": 35}
